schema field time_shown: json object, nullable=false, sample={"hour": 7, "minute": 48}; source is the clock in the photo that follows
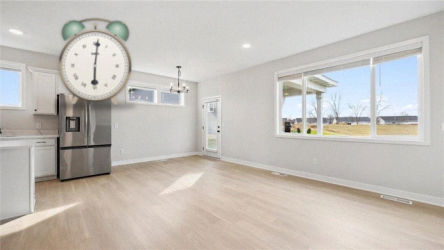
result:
{"hour": 6, "minute": 1}
